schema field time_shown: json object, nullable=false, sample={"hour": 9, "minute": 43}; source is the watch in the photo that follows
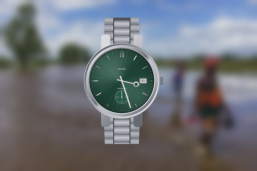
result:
{"hour": 3, "minute": 27}
